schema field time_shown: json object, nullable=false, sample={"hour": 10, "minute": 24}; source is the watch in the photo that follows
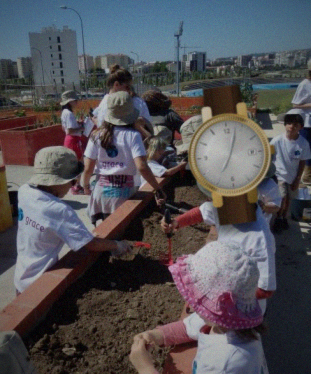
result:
{"hour": 7, "minute": 3}
